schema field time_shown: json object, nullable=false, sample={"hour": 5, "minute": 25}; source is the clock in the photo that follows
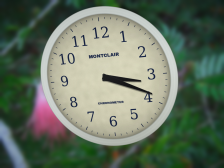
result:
{"hour": 3, "minute": 19}
